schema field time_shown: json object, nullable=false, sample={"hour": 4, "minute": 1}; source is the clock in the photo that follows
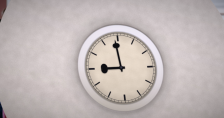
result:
{"hour": 8, "minute": 59}
